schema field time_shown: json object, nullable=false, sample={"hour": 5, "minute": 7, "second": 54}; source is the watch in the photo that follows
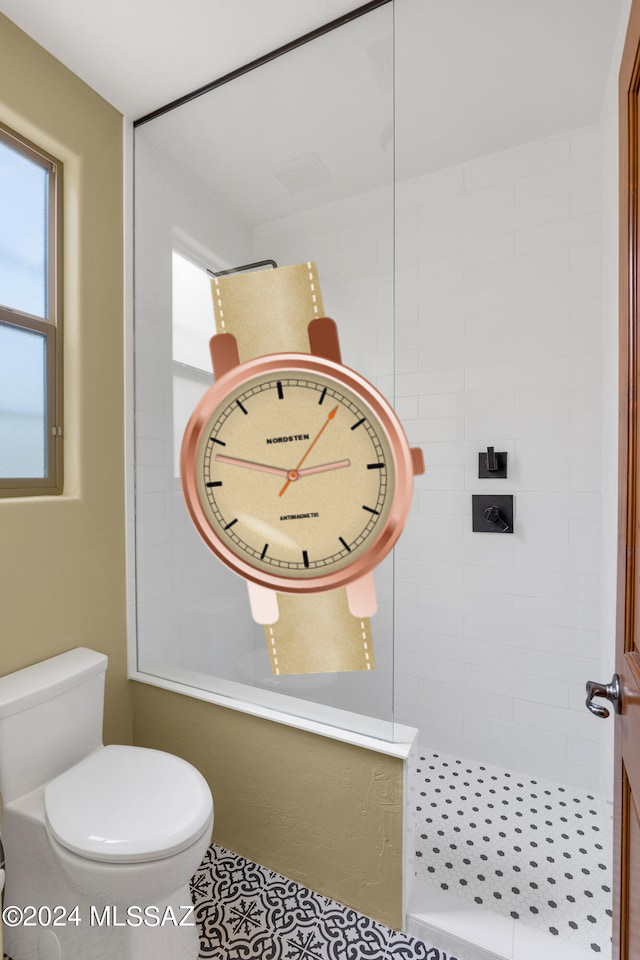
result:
{"hour": 2, "minute": 48, "second": 7}
